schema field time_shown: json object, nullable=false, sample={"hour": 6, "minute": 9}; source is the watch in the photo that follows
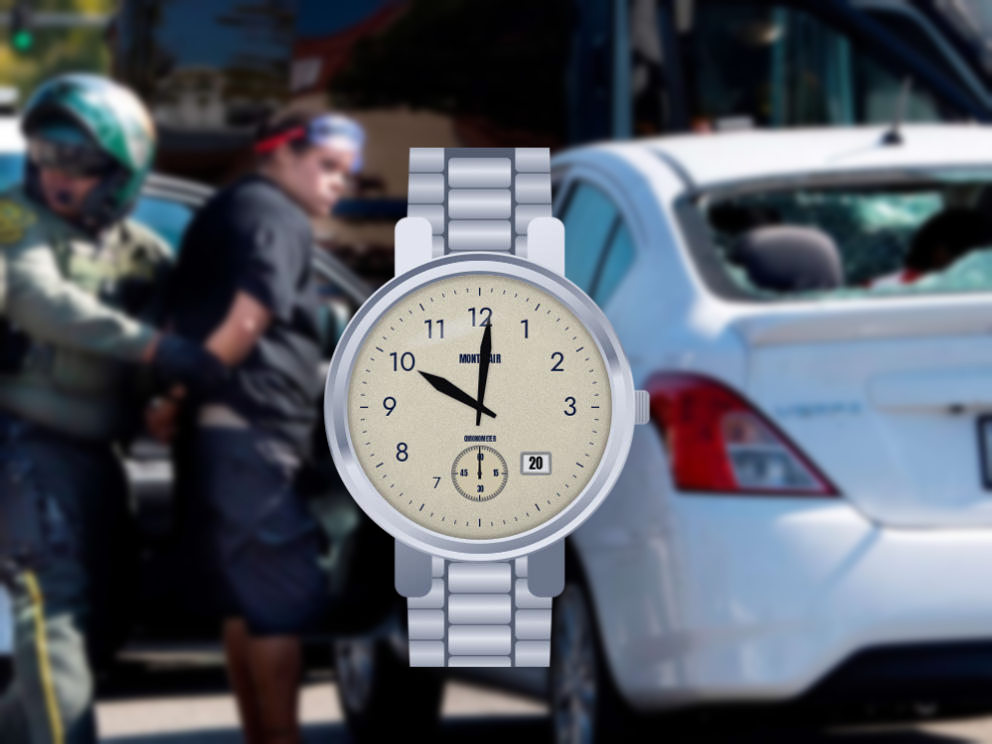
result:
{"hour": 10, "minute": 1}
